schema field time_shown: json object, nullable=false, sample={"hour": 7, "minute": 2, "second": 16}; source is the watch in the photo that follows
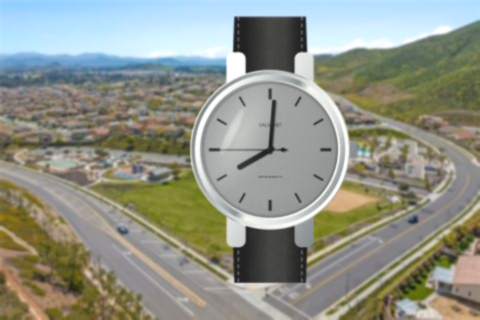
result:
{"hour": 8, "minute": 0, "second": 45}
